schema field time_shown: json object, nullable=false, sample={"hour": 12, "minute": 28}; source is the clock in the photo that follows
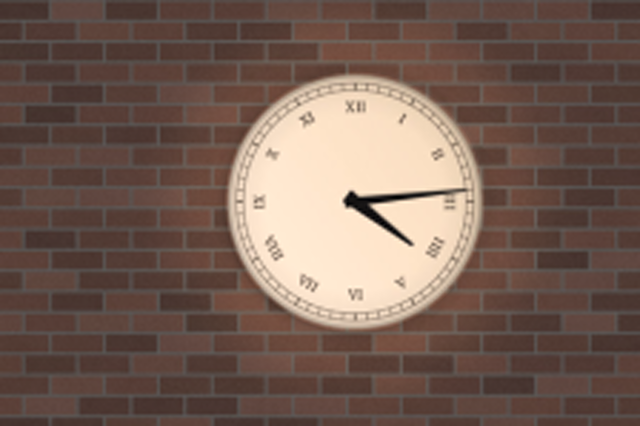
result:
{"hour": 4, "minute": 14}
